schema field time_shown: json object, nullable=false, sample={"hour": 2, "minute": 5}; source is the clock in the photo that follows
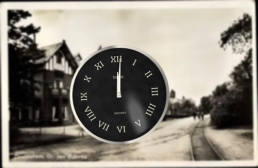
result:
{"hour": 12, "minute": 1}
